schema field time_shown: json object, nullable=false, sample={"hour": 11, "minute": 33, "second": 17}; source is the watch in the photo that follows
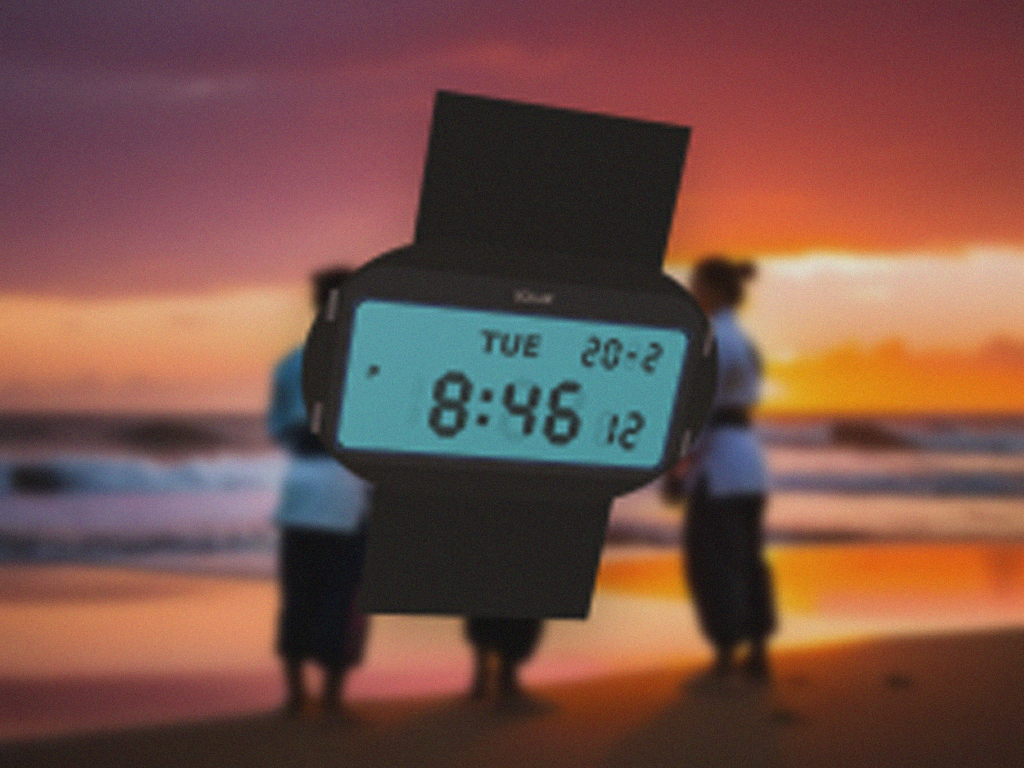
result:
{"hour": 8, "minute": 46, "second": 12}
